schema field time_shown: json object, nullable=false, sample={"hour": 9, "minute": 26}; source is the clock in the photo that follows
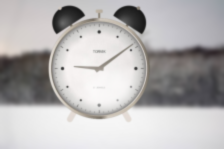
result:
{"hour": 9, "minute": 9}
